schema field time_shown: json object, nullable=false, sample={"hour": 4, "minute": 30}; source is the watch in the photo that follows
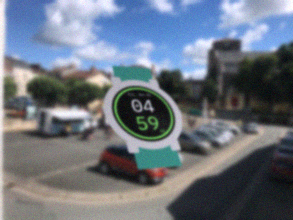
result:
{"hour": 4, "minute": 59}
